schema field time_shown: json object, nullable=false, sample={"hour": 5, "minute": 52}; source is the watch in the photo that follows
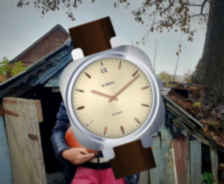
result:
{"hour": 10, "minute": 11}
